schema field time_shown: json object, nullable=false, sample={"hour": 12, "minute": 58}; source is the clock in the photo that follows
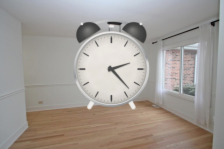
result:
{"hour": 2, "minute": 23}
